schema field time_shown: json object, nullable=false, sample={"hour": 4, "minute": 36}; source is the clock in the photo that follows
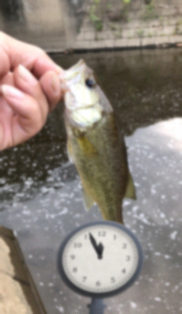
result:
{"hour": 11, "minute": 56}
